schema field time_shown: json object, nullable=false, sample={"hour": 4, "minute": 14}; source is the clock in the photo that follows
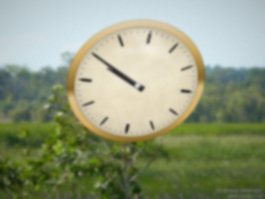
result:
{"hour": 9, "minute": 50}
